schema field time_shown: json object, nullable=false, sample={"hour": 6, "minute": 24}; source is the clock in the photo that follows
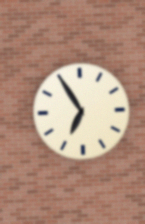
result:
{"hour": 6, "minute": 55}
